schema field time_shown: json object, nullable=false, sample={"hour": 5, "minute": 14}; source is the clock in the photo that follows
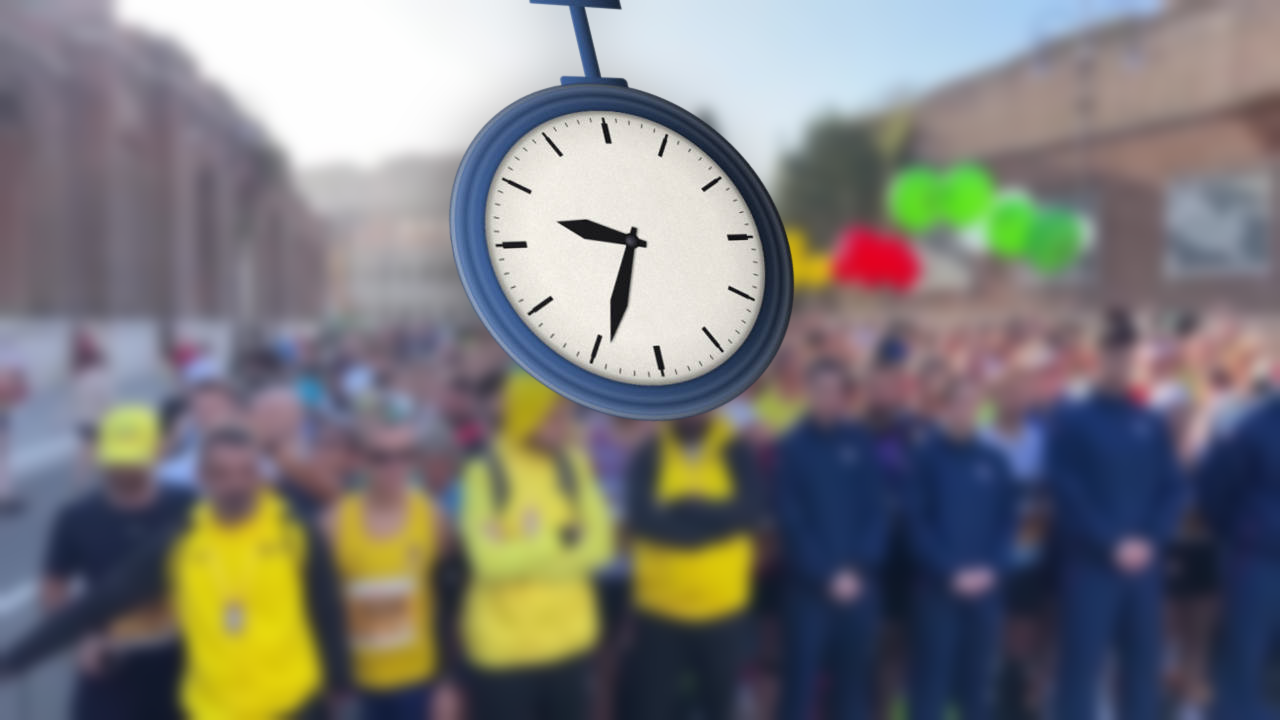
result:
{"hour": 9, "minute": 34}
